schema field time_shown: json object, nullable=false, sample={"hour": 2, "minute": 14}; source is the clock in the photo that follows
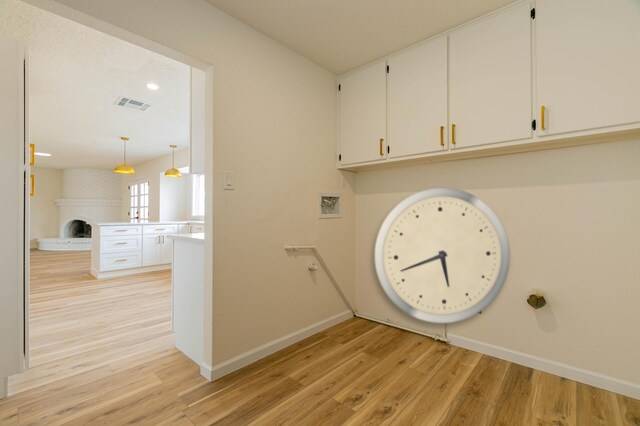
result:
{"hour": 5, "minute": 42}
